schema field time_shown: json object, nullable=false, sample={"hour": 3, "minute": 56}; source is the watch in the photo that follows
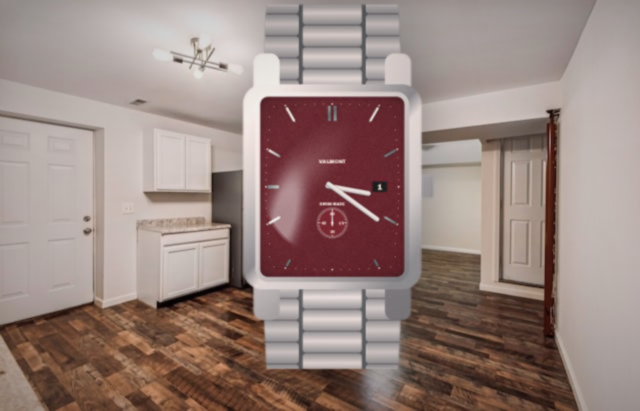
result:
{"hour": 3, "minute": 21}
